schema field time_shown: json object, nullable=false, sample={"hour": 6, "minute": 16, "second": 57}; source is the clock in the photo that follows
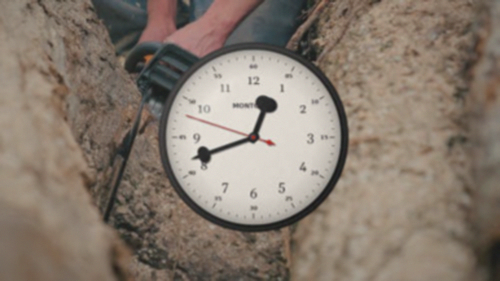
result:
{"hour": 12, "minute": 41, "second": 48}
